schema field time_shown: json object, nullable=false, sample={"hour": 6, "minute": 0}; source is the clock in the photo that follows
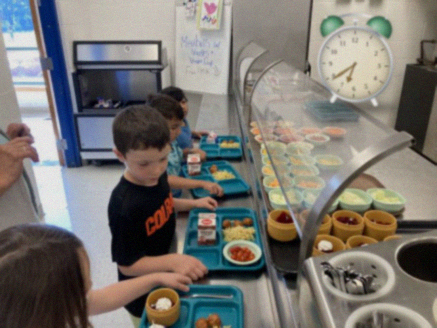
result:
{"hour": 6, "minute": 39}
